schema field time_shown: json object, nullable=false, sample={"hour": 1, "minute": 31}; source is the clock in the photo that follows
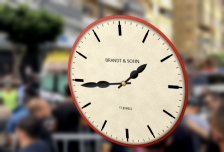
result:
{"hour": 1, "minute": 44}
